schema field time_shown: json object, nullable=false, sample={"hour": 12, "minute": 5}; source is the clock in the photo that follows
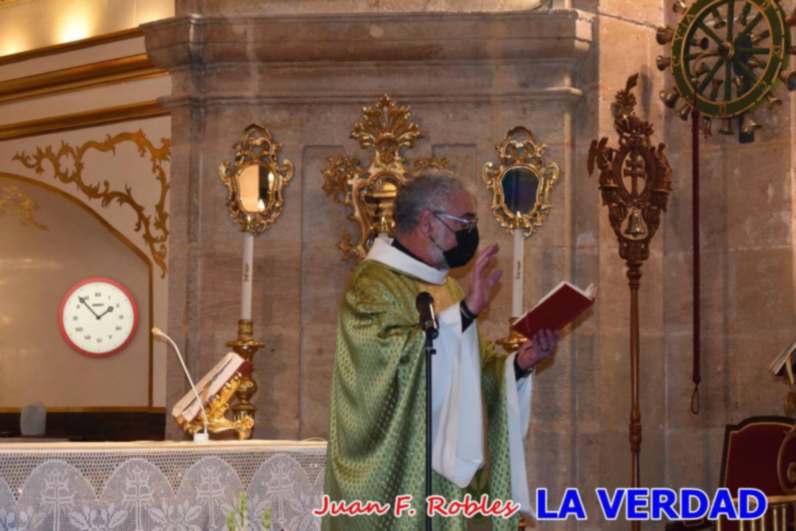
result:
{"hour": 1, "minute": 53}
